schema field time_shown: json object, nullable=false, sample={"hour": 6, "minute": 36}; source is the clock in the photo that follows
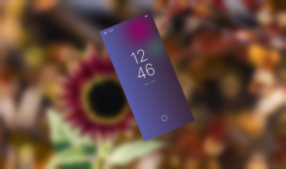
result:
{"hour": 12, "minute": 46}
